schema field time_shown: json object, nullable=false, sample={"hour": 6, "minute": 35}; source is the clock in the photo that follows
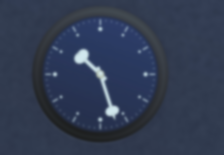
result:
{"hour": 10, "minute": 27}
